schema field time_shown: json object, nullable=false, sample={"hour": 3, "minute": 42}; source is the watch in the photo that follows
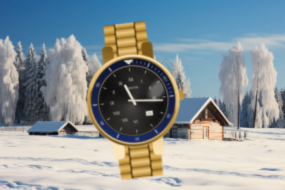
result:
{"hour": 11, "minute": 16}
